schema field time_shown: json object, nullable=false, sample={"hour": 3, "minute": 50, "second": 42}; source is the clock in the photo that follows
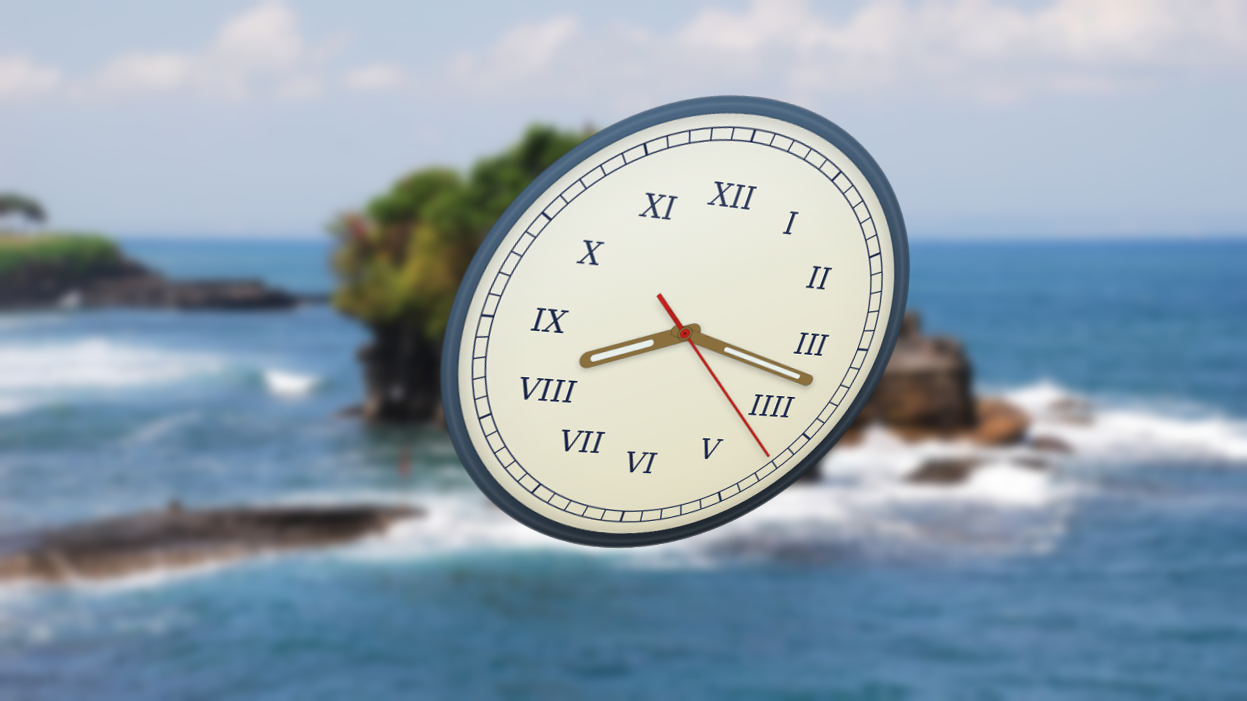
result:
{"hour": 8, "minute": 17, "second": 22}
